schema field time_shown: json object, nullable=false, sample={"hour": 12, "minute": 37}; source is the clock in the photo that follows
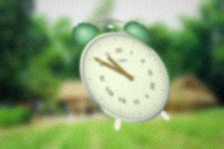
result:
{"hour": 10, "minute": 51}
